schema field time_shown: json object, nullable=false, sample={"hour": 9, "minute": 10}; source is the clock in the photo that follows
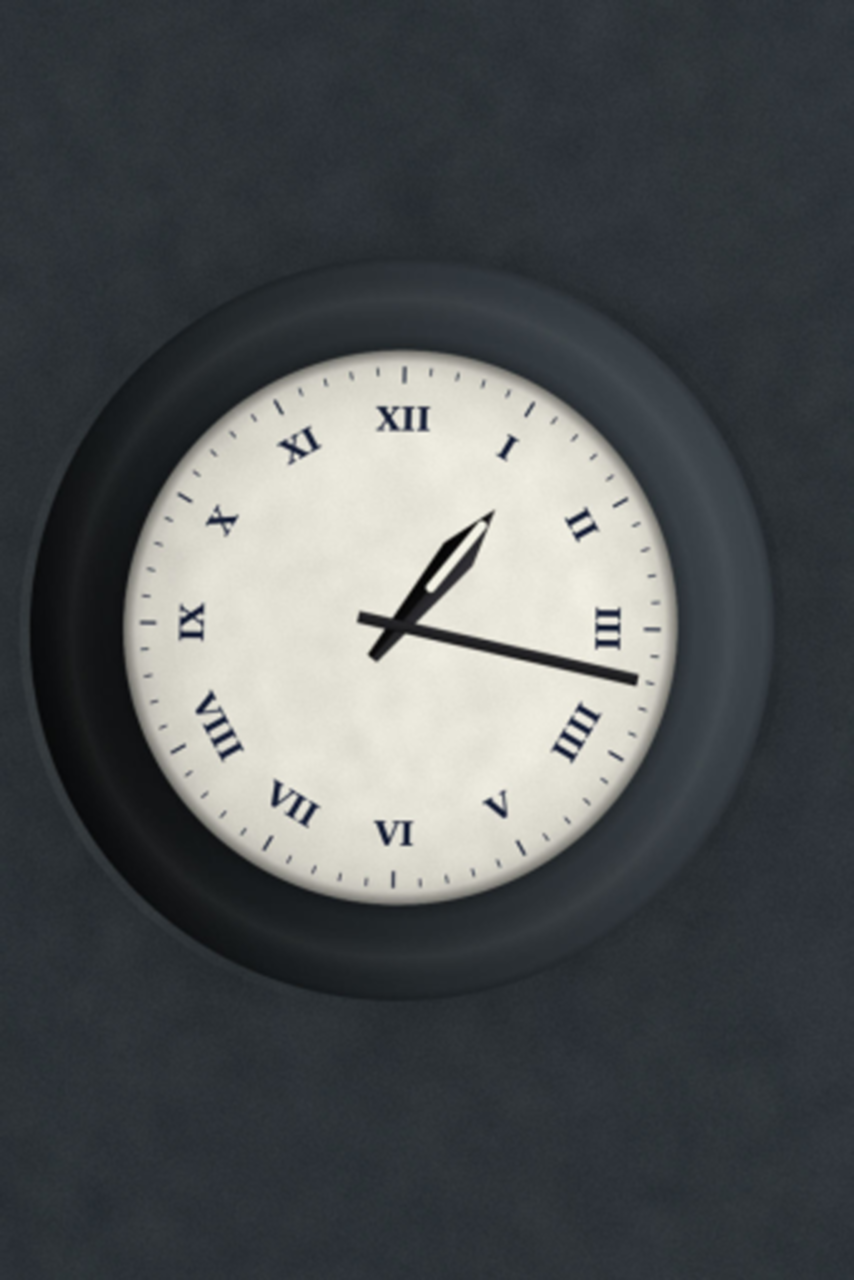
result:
{"hour": 1, "minute": 17}
